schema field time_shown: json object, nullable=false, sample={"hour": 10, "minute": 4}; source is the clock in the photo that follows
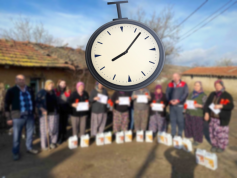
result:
{"hour": 8, "minute": 7}
